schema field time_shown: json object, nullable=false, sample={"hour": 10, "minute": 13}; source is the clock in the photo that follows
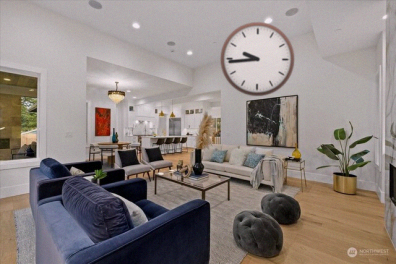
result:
{"hour": 9, "minute": 44}
